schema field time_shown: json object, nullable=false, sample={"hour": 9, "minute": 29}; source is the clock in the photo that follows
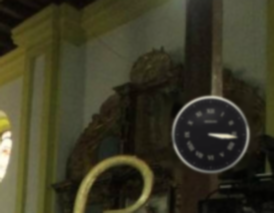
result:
{"hour": 3, "minute": 16}
